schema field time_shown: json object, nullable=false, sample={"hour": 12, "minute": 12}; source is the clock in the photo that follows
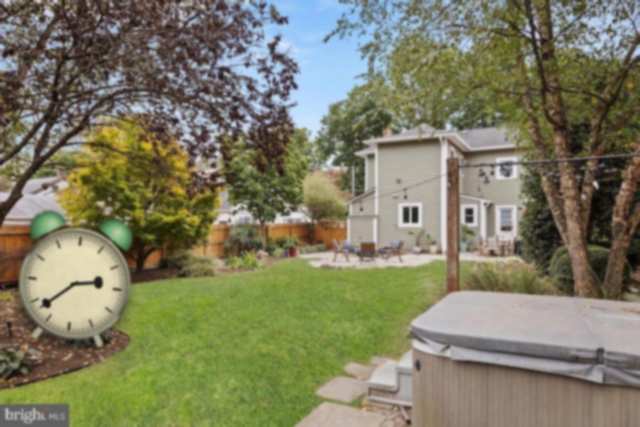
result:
{"hour": 2, "minute": 38}
